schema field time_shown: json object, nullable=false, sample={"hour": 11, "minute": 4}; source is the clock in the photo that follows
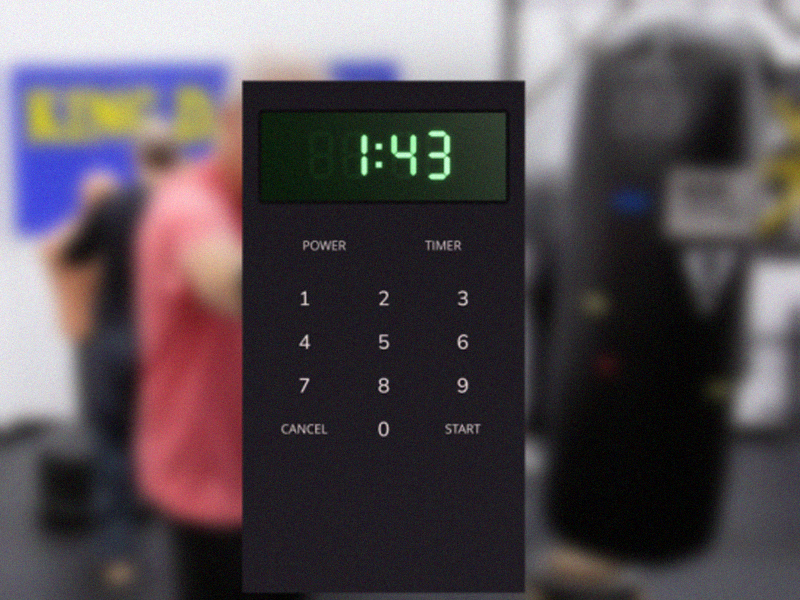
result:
{"hour": 1, "minute": 43}
